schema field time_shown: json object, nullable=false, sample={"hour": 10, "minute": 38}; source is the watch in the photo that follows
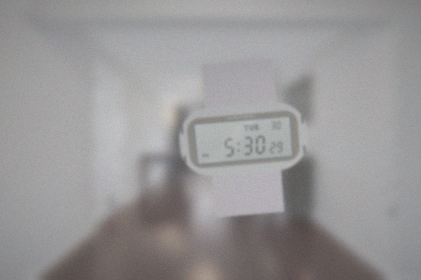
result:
{"hour": 5, "minute": 30}
